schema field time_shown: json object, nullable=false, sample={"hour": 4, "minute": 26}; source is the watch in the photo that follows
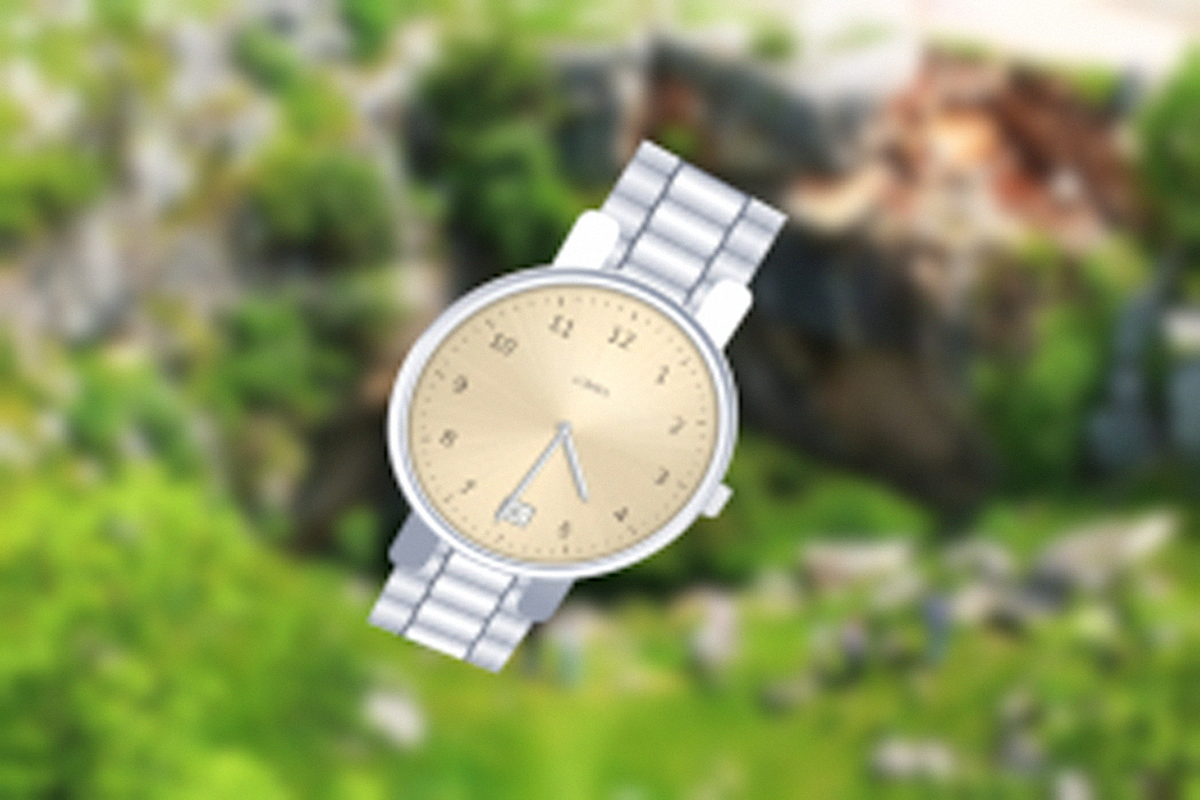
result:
{"hour": 4, "minute": 31}
